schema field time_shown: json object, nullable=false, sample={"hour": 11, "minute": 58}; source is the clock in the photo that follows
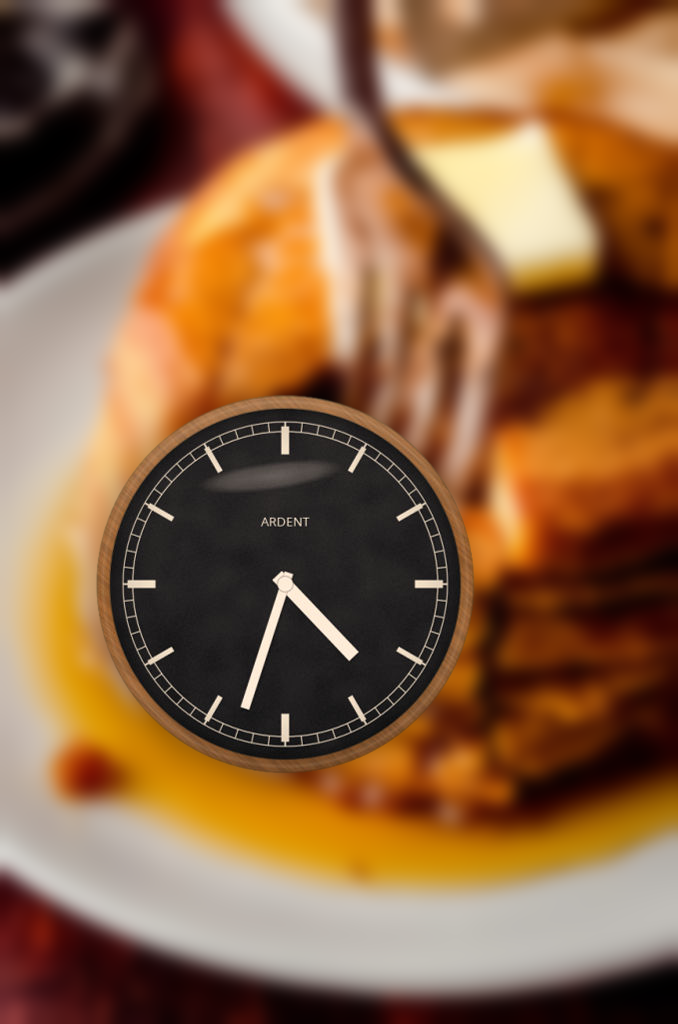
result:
{"hour": 4, "minute": 33}
